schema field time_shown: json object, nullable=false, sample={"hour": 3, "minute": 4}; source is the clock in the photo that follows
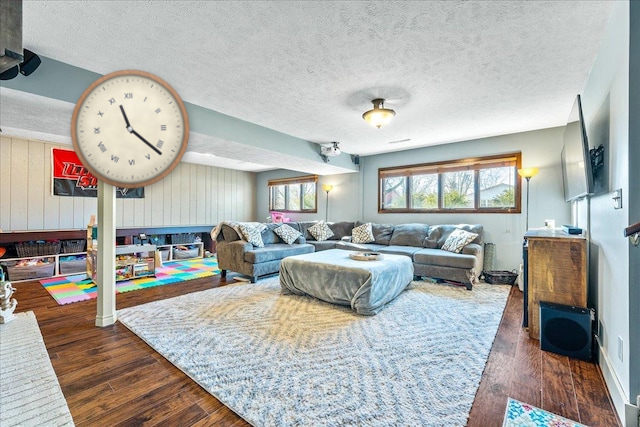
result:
{"hour": 11, "minute": 22}
